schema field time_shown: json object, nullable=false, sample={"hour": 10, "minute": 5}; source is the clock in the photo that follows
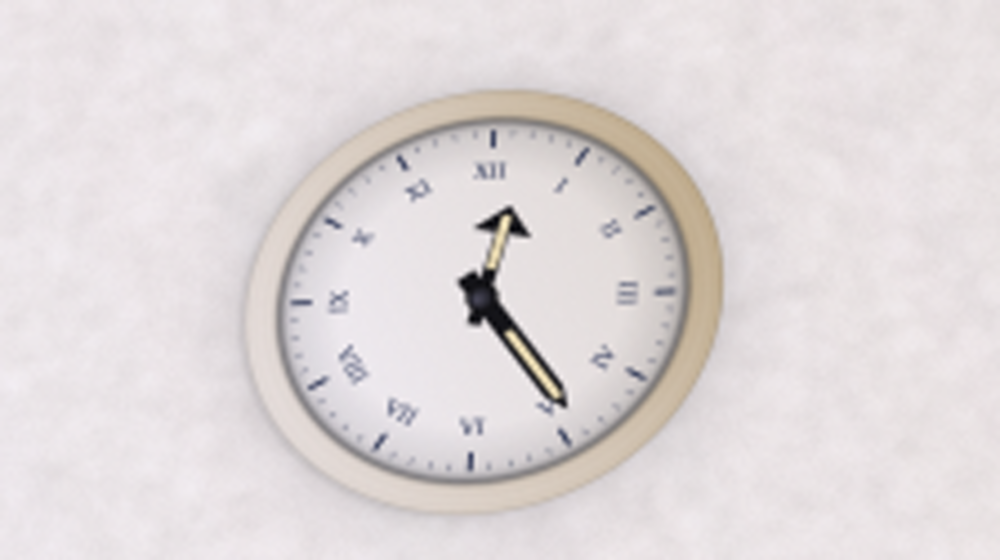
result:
{"hour": 12, "minute": 24}
